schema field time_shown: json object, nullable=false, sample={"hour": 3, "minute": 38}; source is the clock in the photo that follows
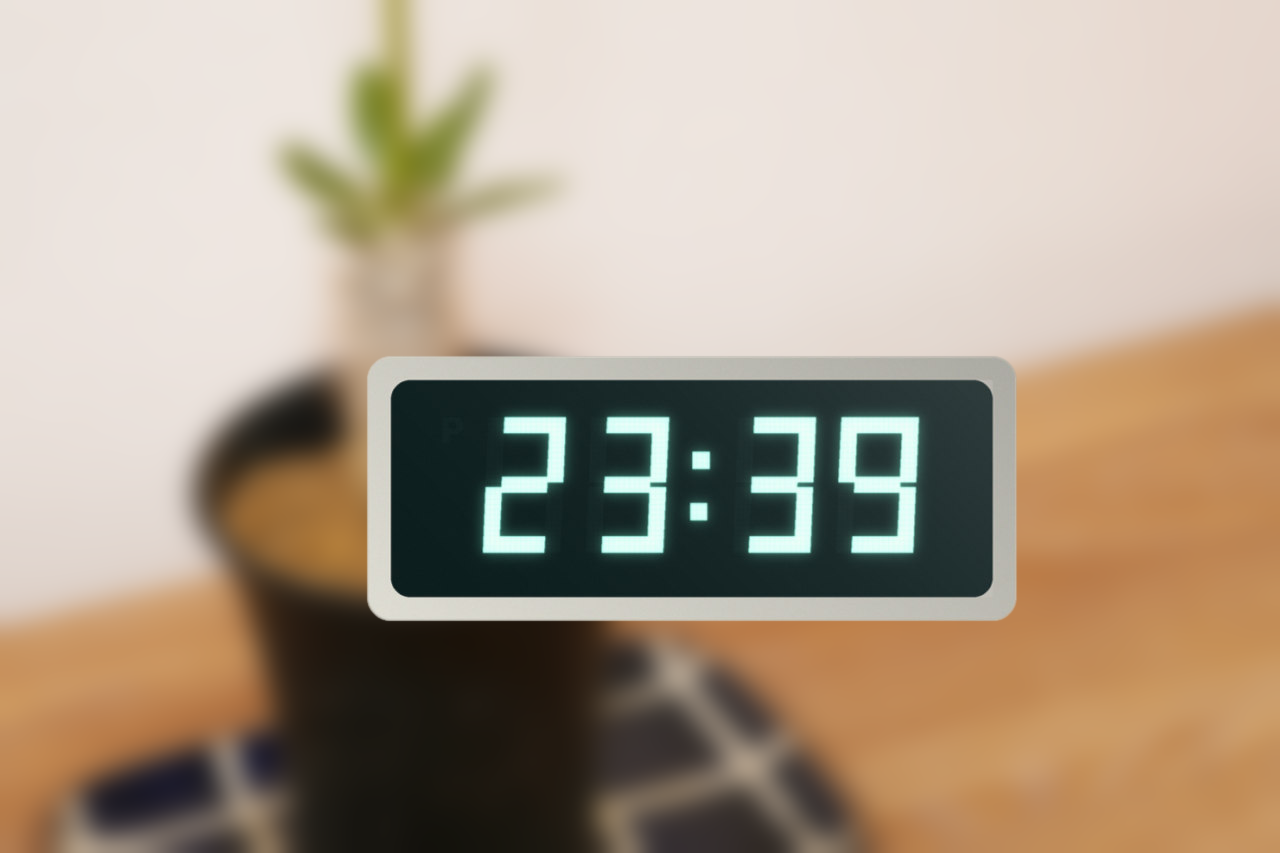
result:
{"hour": 23, "minute": 39}
